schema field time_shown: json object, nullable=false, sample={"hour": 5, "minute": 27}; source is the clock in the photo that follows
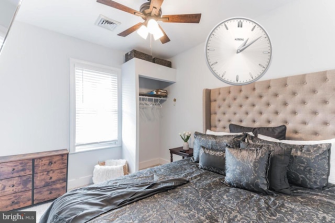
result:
{"hour": 1, "minute": 9}
